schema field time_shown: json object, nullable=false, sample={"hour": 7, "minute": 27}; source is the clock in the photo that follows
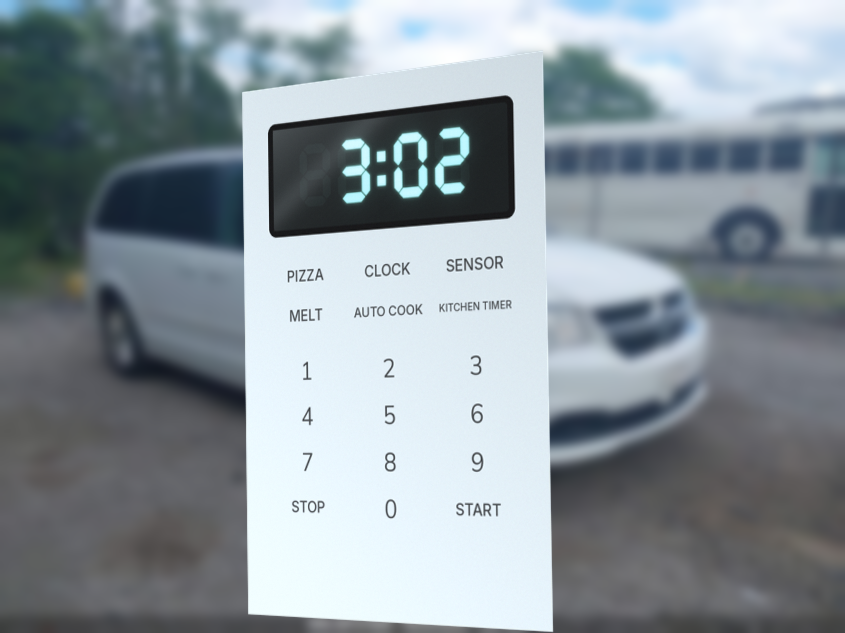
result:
{"hour": 3, "minute": 2}
